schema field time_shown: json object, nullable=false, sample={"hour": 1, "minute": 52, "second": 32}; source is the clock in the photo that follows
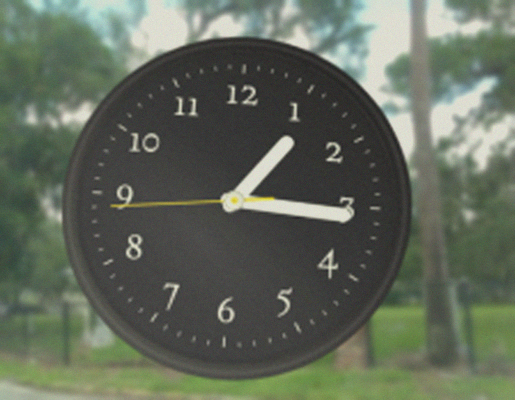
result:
{"hour": 1, "minute": 15, "second": 44}
